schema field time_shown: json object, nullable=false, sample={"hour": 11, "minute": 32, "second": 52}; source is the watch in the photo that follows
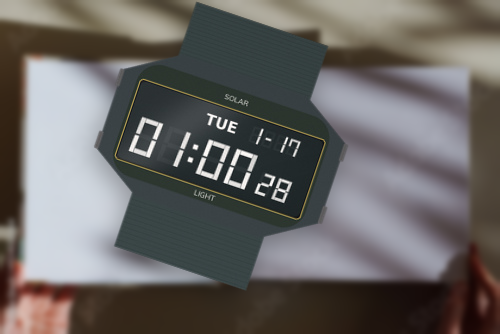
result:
{"hour": 1, "minute": 0, "second": 28}
